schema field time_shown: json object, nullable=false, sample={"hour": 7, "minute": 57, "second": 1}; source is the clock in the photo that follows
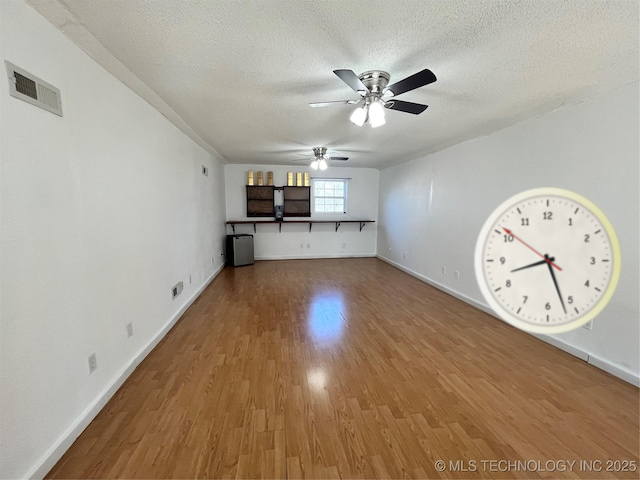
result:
{"hour": 8, "minute": 26, "second": 51}
